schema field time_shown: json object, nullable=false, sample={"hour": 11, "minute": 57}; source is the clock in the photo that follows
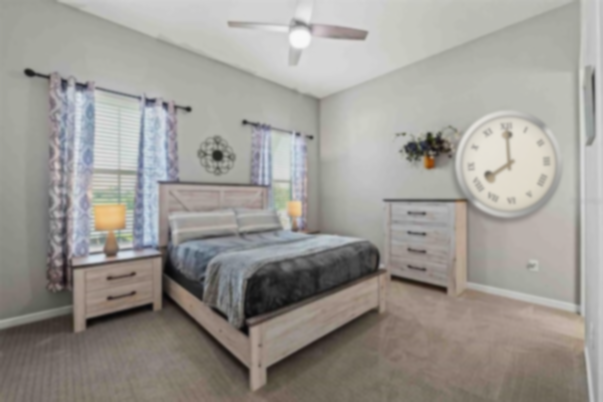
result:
{"hour": 8, "minute": 0}
